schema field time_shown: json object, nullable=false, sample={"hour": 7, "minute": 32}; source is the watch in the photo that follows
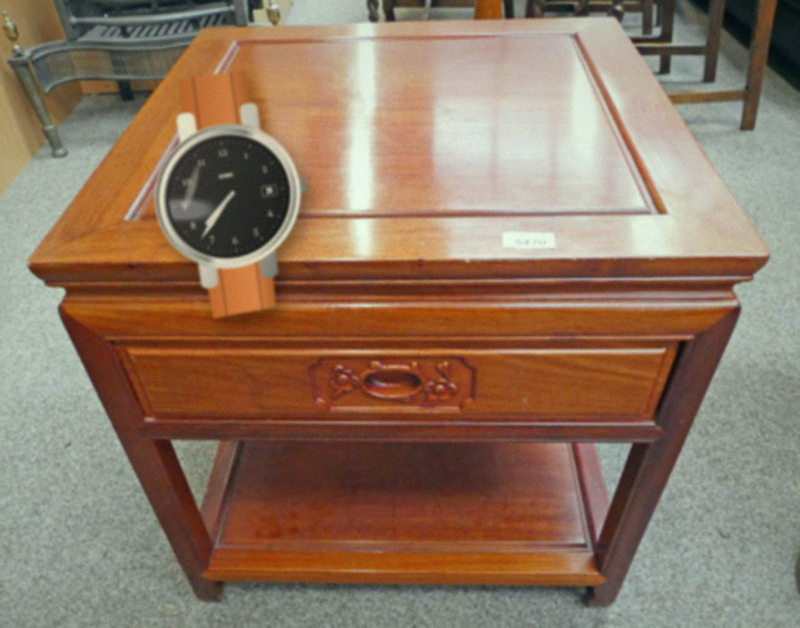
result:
{"hour": 7, "minute": 37}
